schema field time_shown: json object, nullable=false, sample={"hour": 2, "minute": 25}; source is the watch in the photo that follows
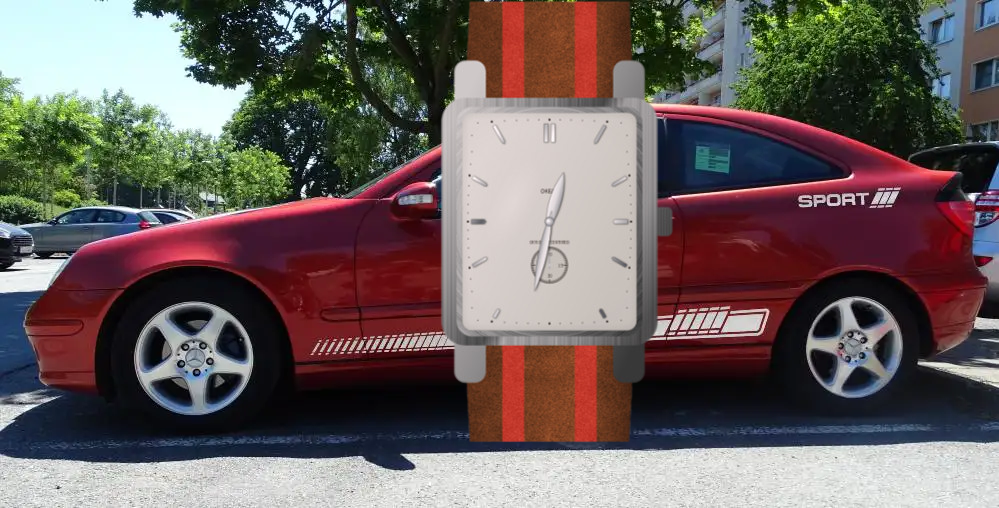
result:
{"hour": 12, "minute": 32}
